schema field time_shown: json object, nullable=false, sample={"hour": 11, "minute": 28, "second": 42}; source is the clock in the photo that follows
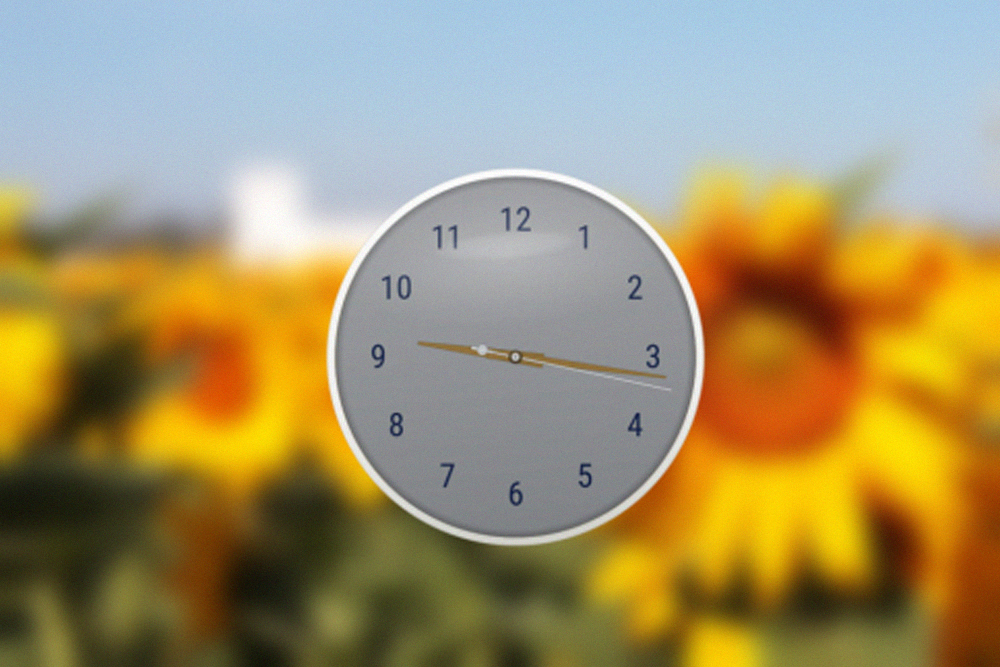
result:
{"hour": 9, "minute": 16, "second": 17}
